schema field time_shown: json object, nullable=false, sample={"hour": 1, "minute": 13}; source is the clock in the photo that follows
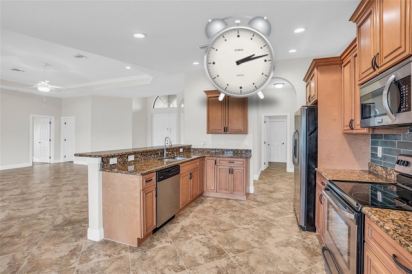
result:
{"hour": 2, "minute": 13}
